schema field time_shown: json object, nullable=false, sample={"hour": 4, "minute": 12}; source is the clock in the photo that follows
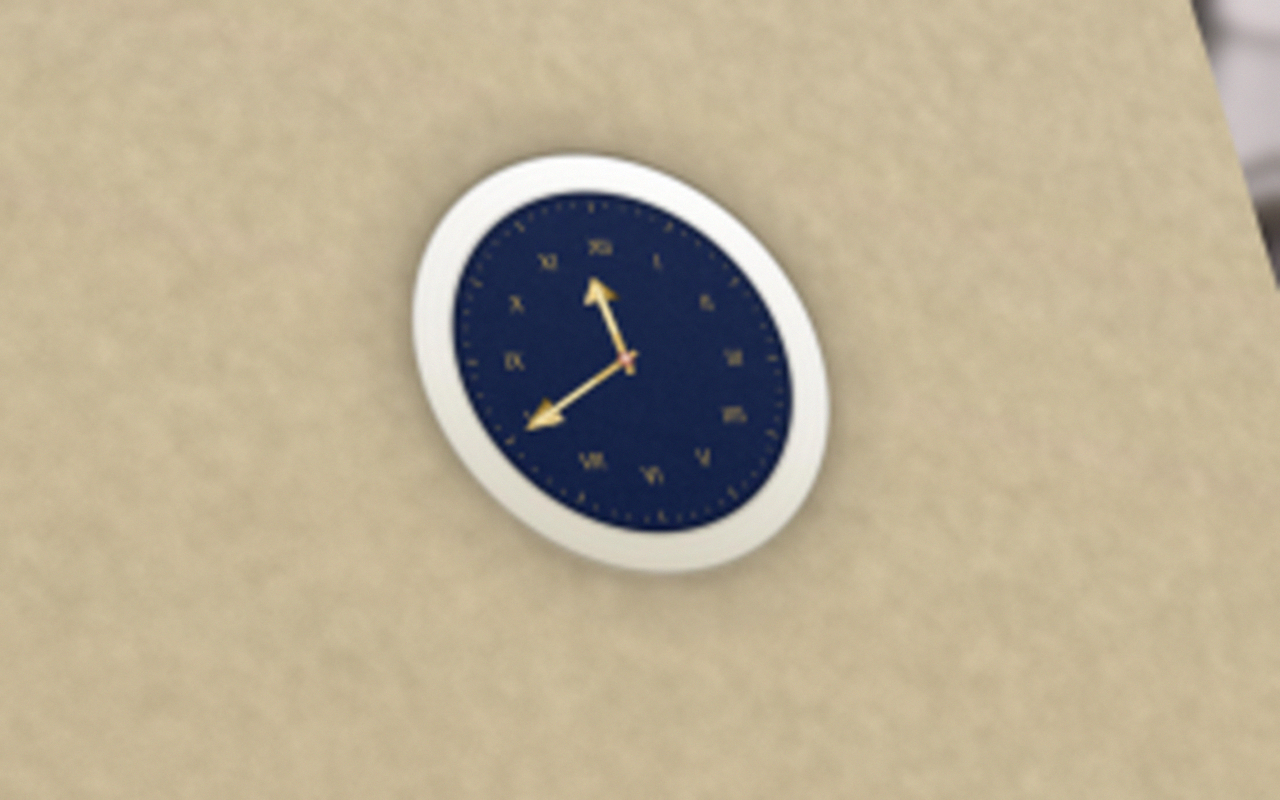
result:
{"hour": 11, "minute": 40}
